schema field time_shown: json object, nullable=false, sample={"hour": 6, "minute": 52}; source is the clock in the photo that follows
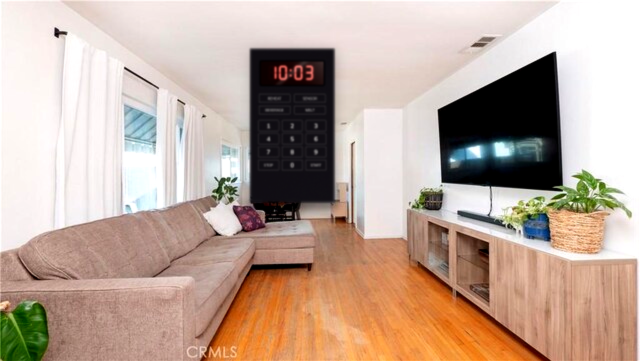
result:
{"hour": 10, "minute": 3}
